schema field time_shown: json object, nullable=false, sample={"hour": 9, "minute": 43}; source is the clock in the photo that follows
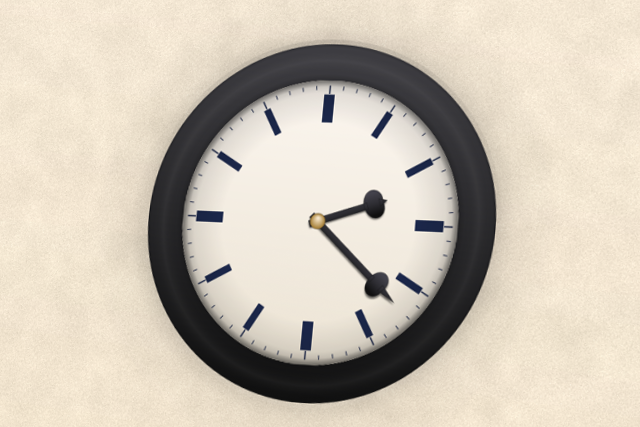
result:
{"hour": 2, "minute": 22}
